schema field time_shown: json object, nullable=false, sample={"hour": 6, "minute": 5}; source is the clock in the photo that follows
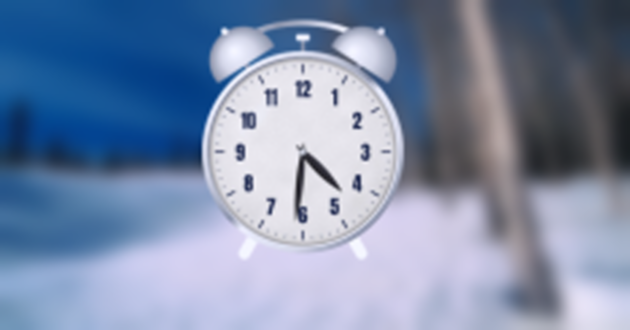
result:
{"hour": 4, "minute": 31}
